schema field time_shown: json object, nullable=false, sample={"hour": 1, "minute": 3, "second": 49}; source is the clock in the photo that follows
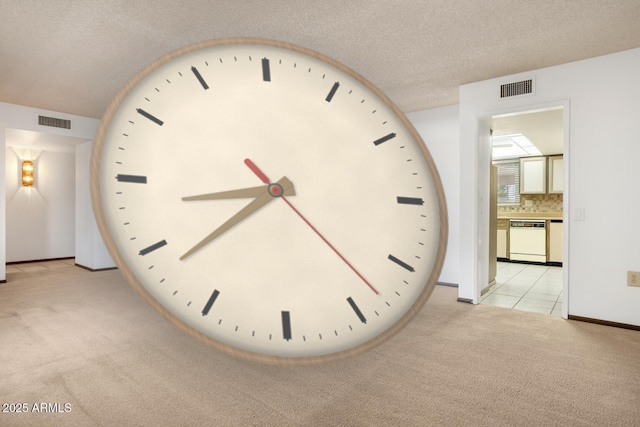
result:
{"hour": 8, "minute": 38, "second": 23}
